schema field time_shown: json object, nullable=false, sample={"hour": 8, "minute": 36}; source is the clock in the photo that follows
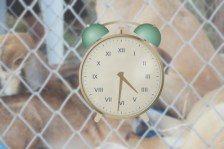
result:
{"hour": 4, "minute": 31}
